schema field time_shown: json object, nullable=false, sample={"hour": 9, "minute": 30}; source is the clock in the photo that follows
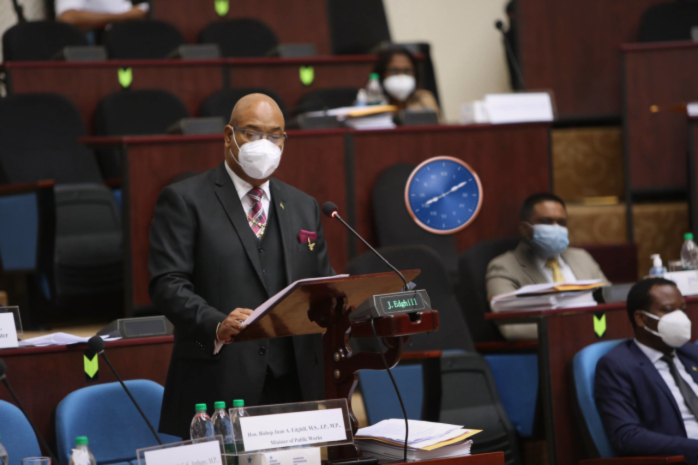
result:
{"hour": 8, "minute": 10}
